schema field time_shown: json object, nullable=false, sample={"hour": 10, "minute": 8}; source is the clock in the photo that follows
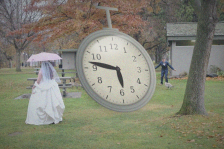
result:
{"hour": 5, "minute": 47}
